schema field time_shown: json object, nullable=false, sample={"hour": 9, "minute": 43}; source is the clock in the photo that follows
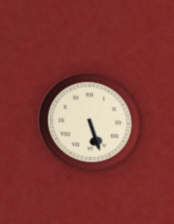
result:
{"hour": 5, "minute": 27}
